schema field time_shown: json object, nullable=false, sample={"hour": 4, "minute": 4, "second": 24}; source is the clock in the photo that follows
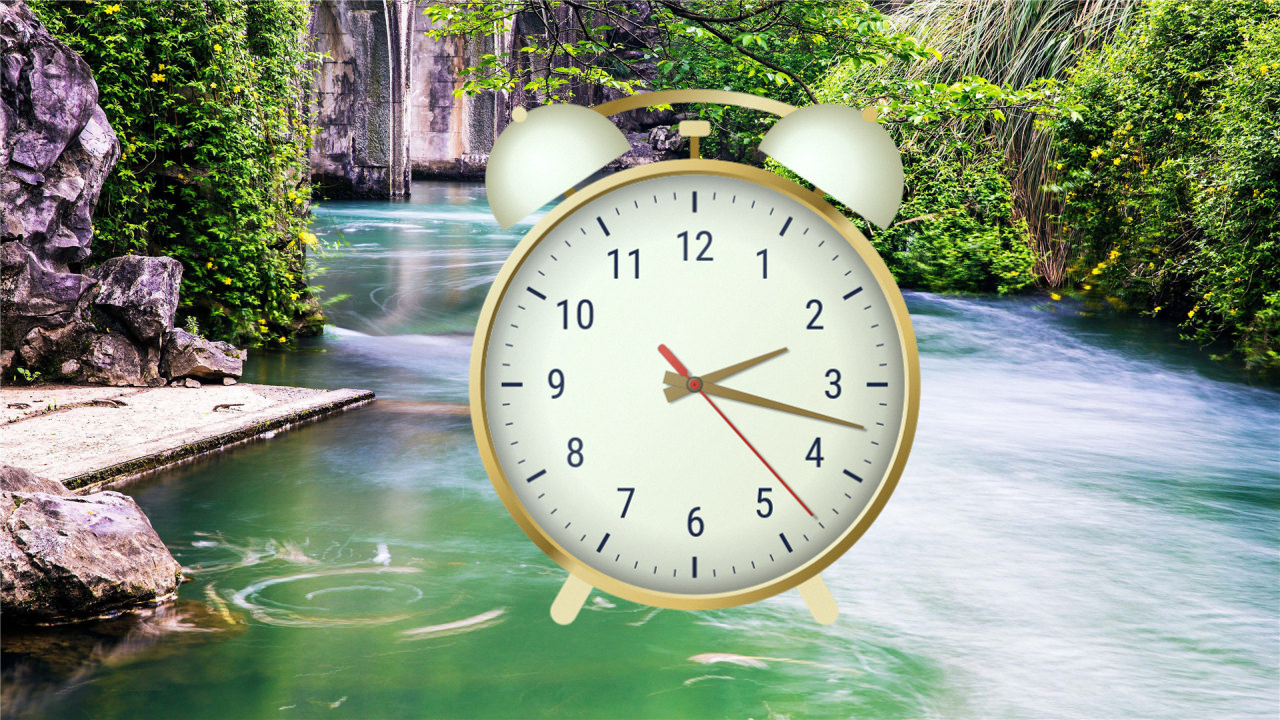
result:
{"hour": 2, "minute": 17, "second": 23}
